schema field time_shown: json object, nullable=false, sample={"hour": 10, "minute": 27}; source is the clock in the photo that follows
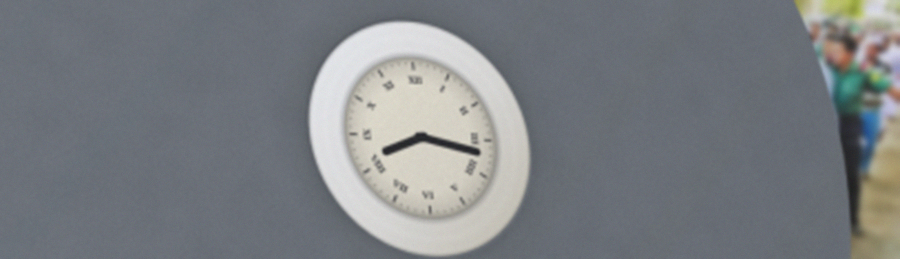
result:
{"hour": 8, "minute": 17}
